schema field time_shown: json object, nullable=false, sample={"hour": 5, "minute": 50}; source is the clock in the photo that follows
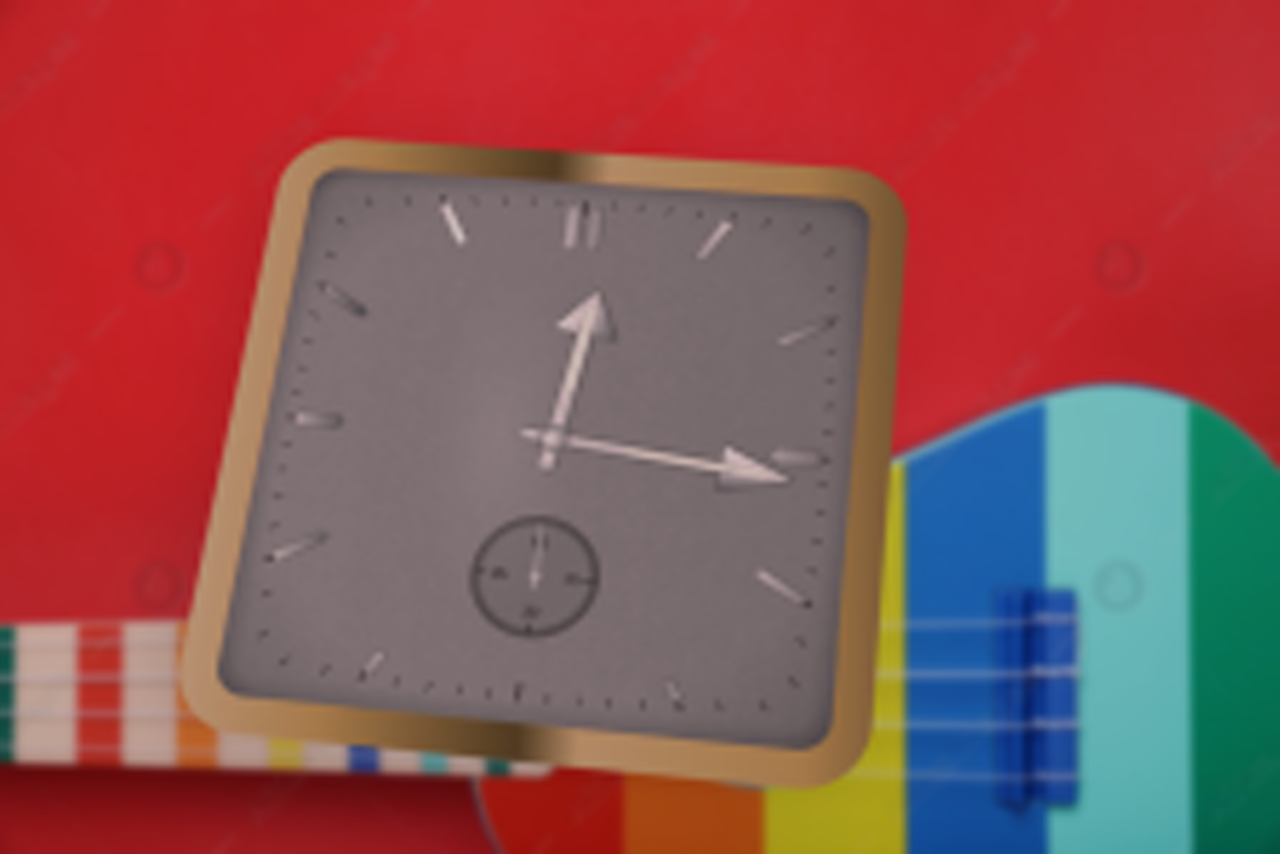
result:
{"hour": 12, "minute": 16}
